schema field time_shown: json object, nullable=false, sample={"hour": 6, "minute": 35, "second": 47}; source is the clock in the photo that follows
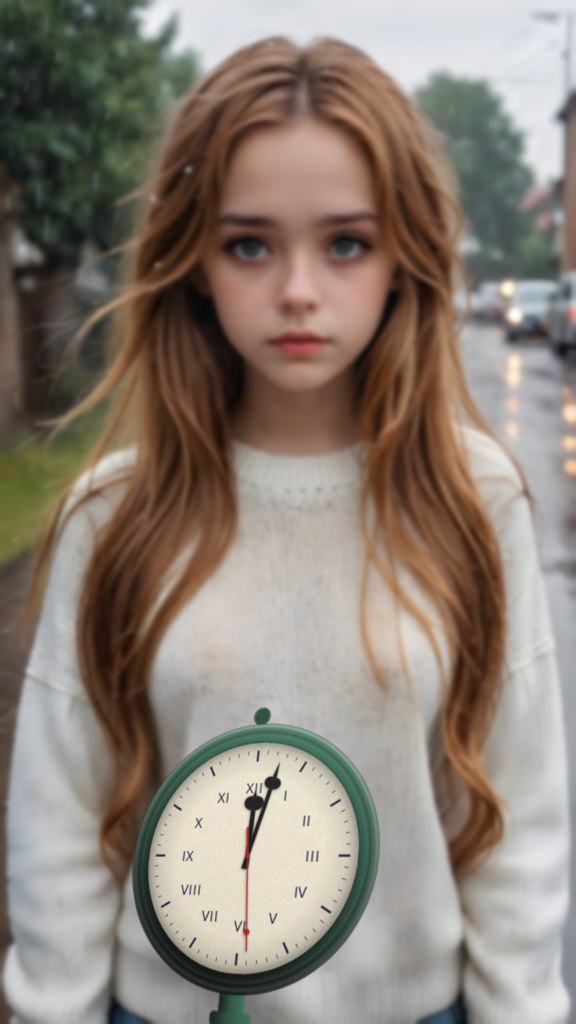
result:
{"hour": 12, "minute": 2, "second": 29}
